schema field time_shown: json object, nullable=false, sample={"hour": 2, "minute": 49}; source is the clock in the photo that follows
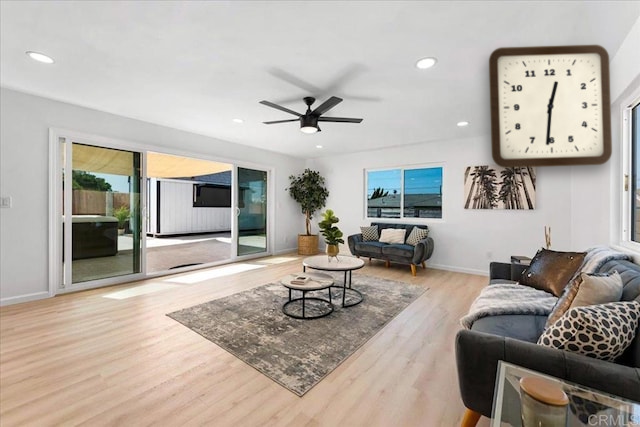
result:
{"hour": 12, "minute": 31}
